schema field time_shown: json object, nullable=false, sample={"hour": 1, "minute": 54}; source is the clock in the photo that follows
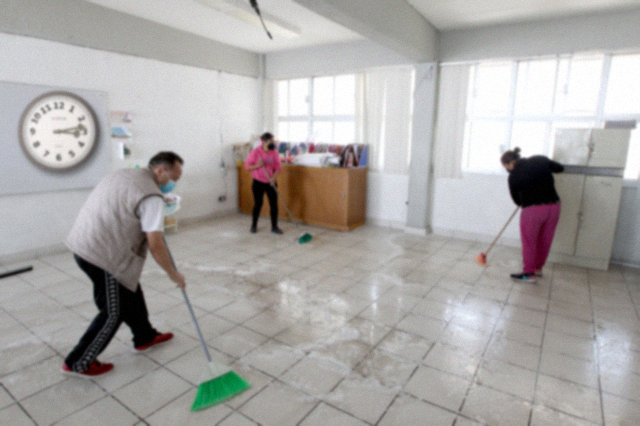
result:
{"hour": 3, "minute": 13}
